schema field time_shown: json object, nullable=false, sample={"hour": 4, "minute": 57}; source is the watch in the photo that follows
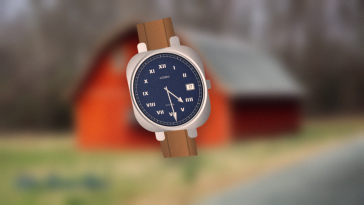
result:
{"hour": 4, "minute": 29}
